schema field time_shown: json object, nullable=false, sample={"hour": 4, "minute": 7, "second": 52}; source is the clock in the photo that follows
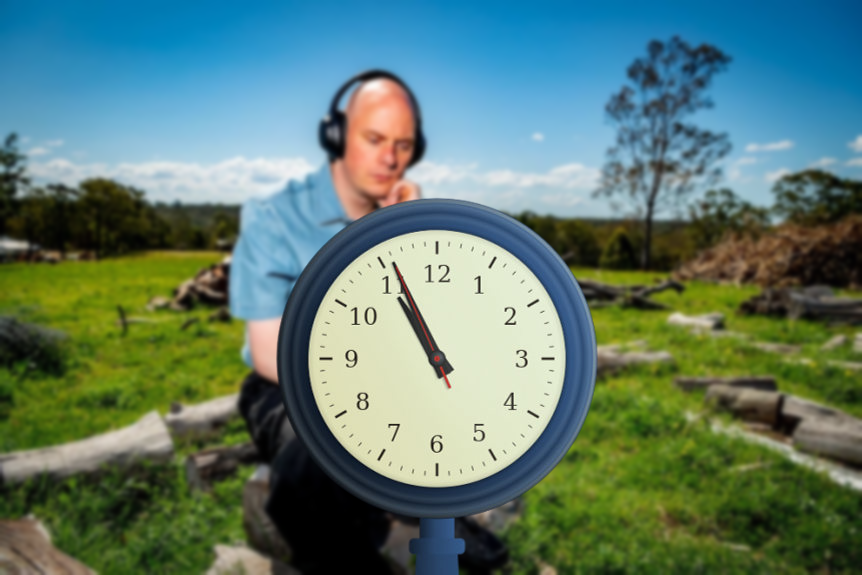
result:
{"hour": 10, "minute": 55, "second": 56}
